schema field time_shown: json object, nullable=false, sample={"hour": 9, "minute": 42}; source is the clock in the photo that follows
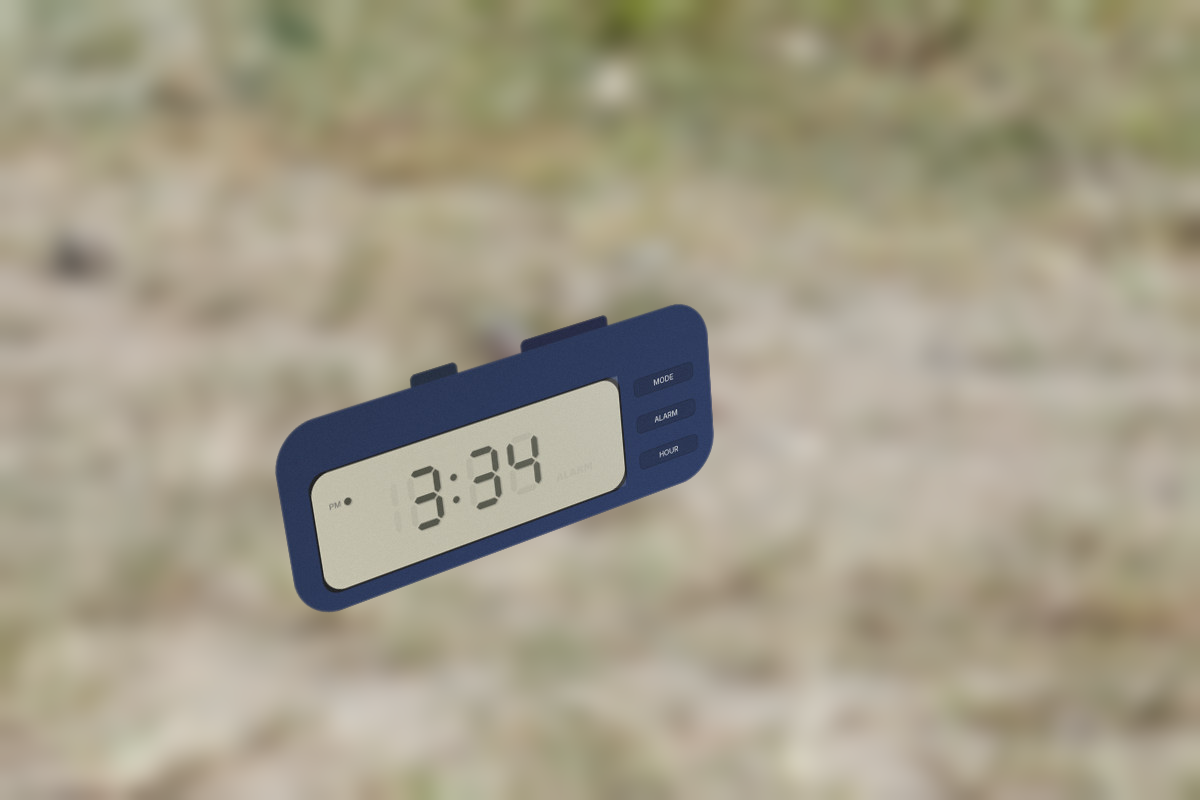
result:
{"hour": 3, "minute": 34}
